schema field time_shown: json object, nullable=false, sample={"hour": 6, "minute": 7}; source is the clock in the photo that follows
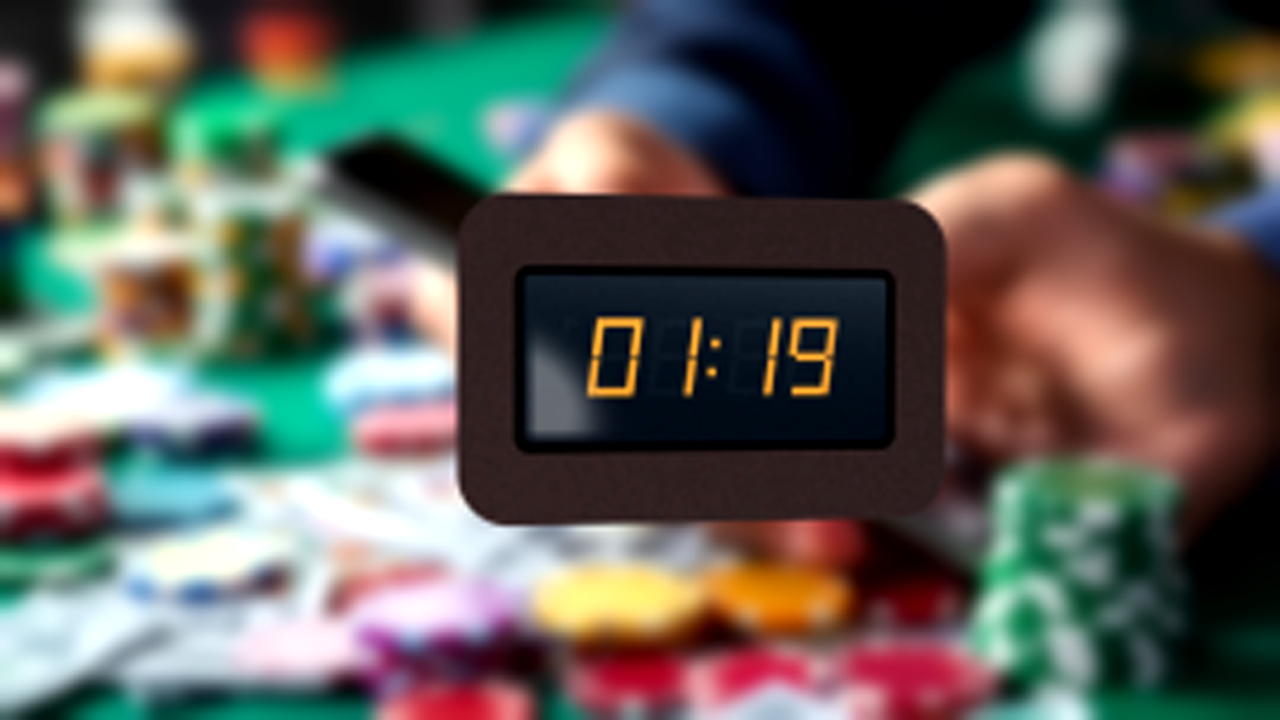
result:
{"hour": 1, "minute": 19}
